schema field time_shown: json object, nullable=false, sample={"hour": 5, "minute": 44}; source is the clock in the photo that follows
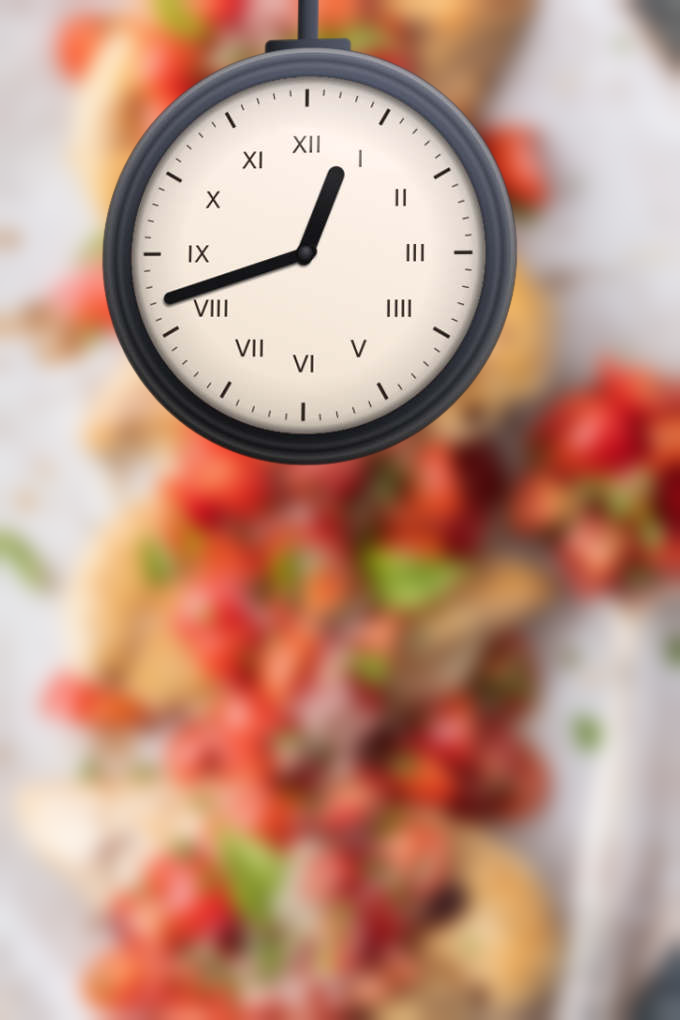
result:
{"hour": 12, "minute": 42}
